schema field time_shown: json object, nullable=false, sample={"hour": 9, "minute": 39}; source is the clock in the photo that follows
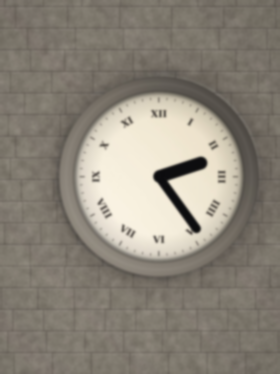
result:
{"hour": 2, "minute": 24}
